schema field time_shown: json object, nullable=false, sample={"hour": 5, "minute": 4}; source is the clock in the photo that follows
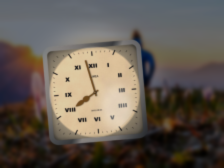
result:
{"hour": 7, "minute": 58}
